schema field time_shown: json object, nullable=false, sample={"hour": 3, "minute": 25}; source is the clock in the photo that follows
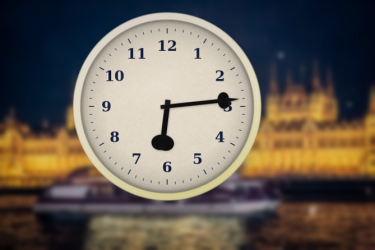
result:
{"hour": 6, "minute": 14}
